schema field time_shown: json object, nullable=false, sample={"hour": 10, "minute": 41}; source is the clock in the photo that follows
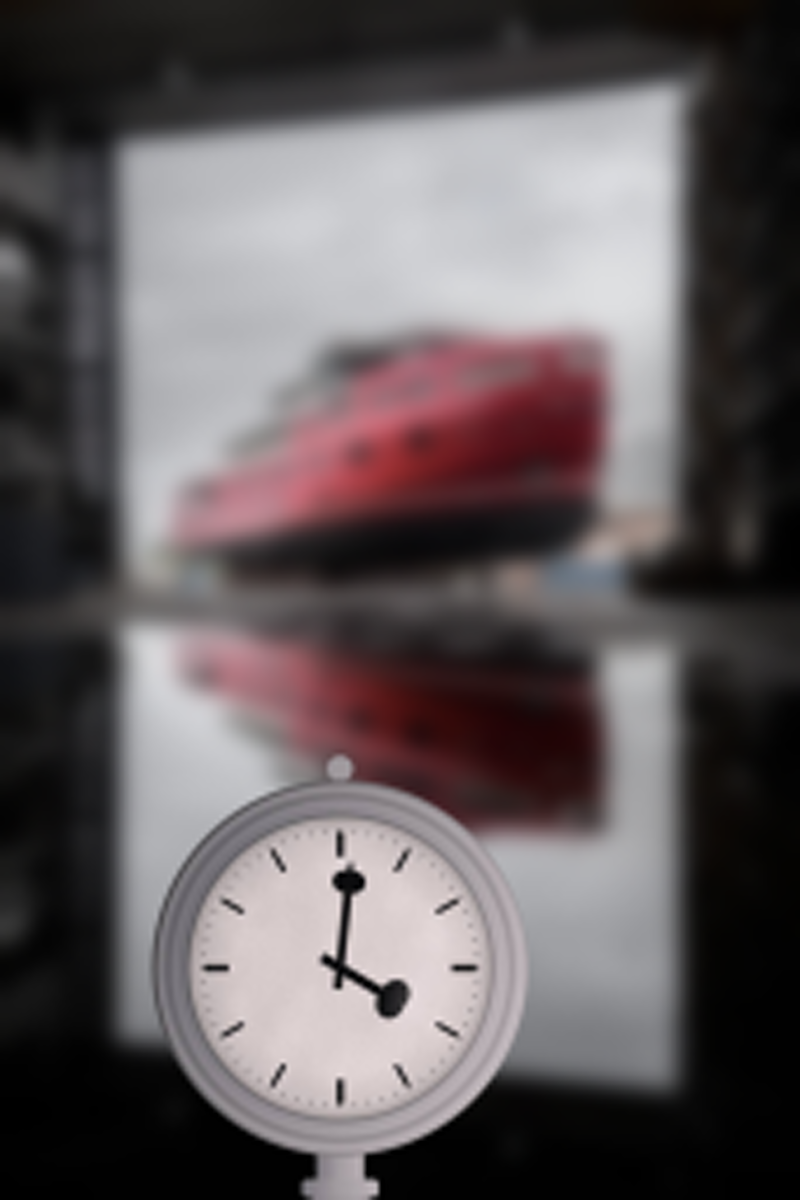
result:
{"hour": 4, "minute": 1}
